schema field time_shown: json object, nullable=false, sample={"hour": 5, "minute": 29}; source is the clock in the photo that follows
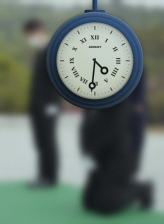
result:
{"hour": 4, "minute": 31}
